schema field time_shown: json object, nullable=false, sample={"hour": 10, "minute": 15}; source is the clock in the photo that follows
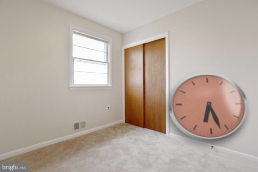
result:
{"hour": 6, "minute": 27}
